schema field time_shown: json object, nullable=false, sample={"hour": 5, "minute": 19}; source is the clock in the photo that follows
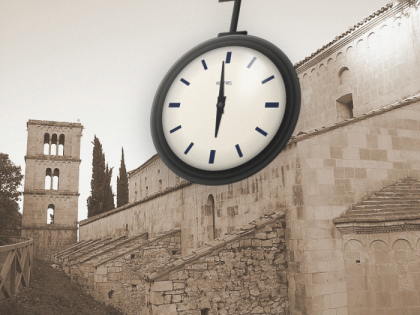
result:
{"hour": 5, "minute": 59}
